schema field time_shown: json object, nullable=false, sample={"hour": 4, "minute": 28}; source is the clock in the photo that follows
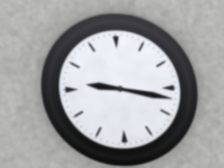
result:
{"hour": 9, "minute": 17}
